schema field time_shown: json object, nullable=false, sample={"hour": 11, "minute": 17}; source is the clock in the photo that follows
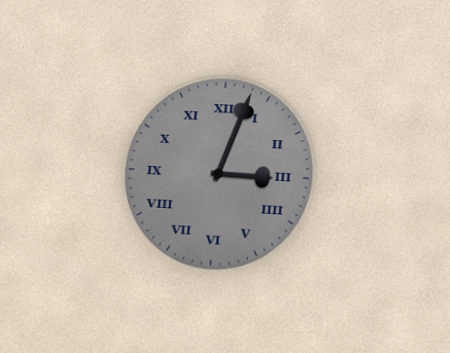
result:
{"hour": 3, "minute": 3}
